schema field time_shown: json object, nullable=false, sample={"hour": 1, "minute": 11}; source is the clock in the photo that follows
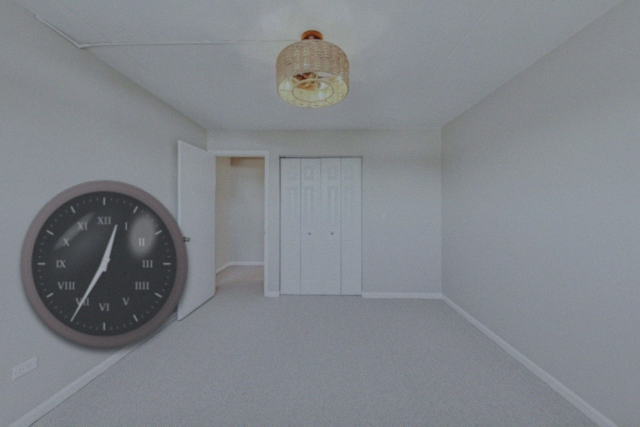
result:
{"hour": 12, "minute": 35}
